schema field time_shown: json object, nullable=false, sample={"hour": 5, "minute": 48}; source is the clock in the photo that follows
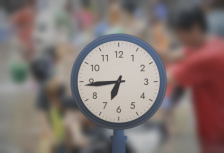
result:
{"hour": 6, "minute": 44}
